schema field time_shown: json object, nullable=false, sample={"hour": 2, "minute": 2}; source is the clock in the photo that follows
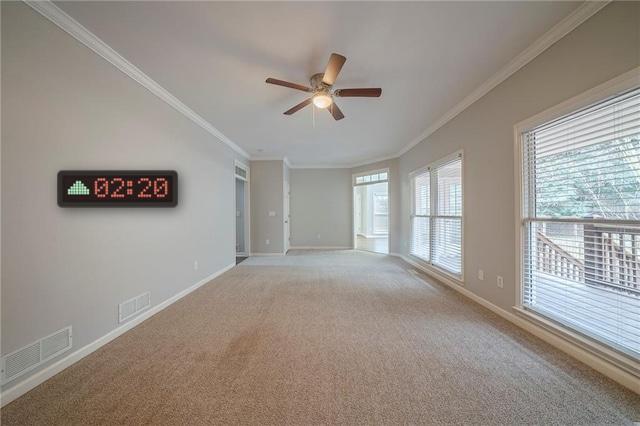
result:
{"hour": 2, "minute": 20}
